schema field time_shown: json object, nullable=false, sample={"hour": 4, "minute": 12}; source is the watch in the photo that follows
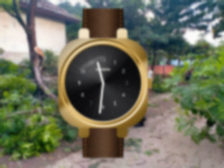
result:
{"hour": 11, "minute": 31}
